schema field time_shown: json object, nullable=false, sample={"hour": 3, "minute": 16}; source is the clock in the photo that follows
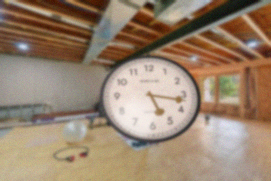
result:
{"hour": 5, "minute": 17}
